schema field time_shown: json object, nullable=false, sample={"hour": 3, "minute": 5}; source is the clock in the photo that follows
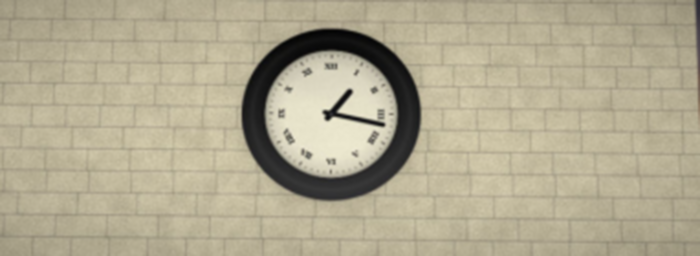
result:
{"hour": 1, "minute": 17}
